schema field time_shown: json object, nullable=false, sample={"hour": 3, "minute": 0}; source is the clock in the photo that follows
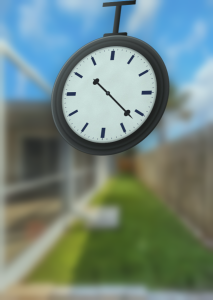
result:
{"hour": 10, "minute": 22}
